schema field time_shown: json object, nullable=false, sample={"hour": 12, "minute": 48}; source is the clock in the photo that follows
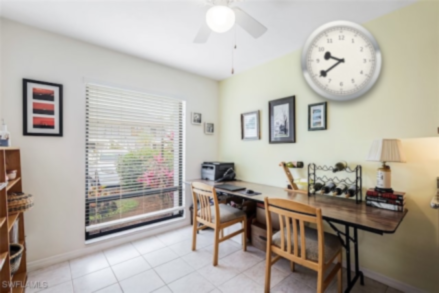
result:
{"hour": 9, "minute": 39}
